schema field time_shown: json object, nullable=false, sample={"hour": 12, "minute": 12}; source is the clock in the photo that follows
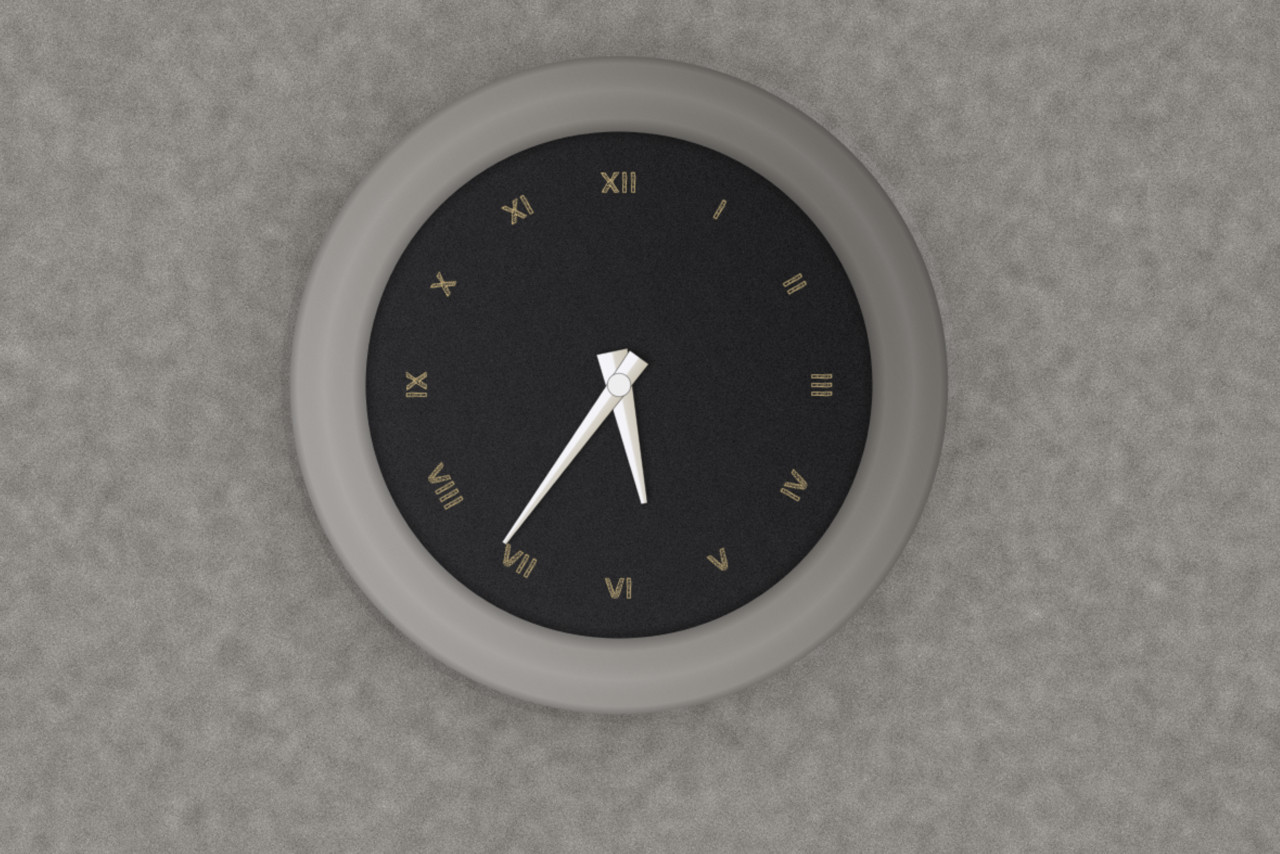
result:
{"hour": 5, "minute": 36}
